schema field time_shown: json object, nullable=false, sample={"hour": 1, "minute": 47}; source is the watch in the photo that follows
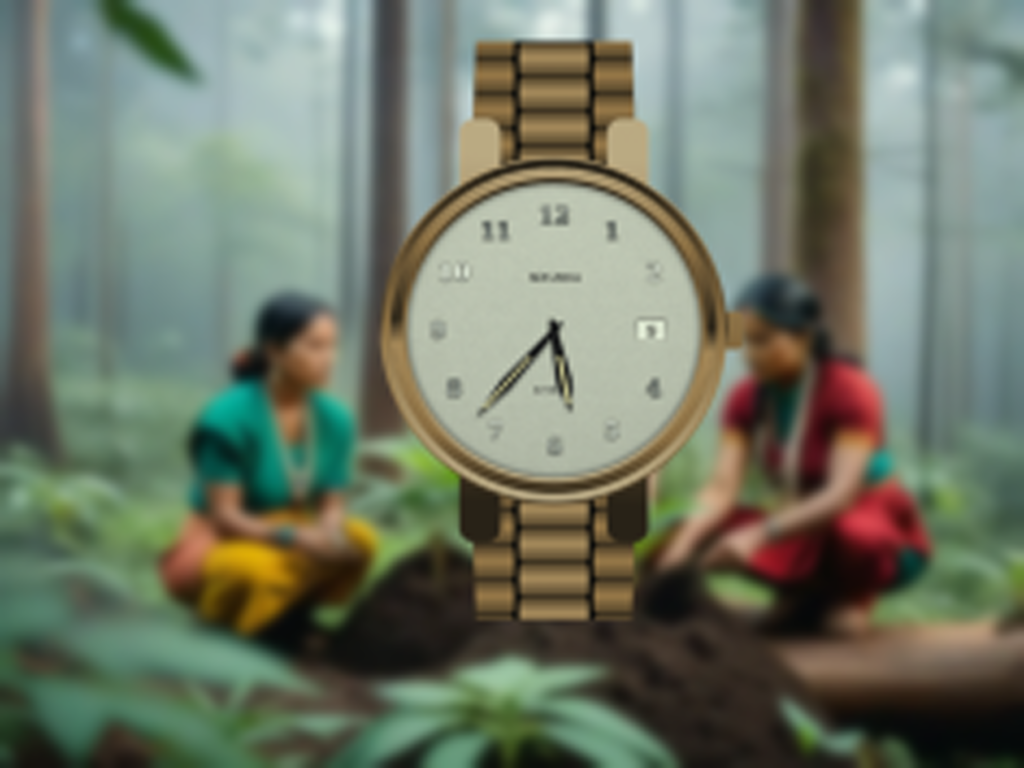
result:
{"hour": 5, "minute": 37}
